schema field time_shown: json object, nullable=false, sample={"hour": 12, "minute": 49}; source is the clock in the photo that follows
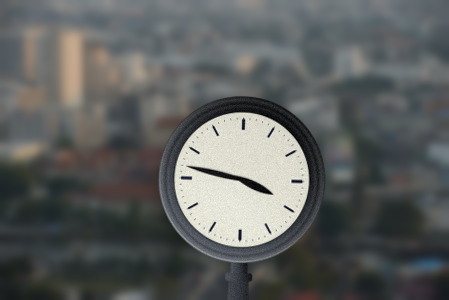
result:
{"hour": 3, "minute": 47}
